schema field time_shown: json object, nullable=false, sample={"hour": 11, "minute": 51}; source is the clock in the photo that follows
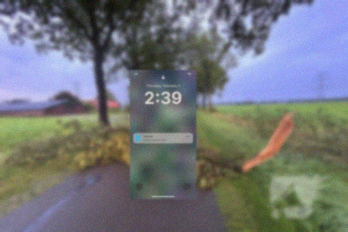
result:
{"hour": 2, "minute": 39}
